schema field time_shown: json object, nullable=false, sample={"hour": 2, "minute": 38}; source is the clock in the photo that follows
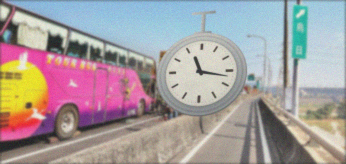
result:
{"hour": 11, "minute": 17}
